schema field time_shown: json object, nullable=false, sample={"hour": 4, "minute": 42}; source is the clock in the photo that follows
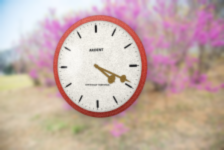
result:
{"hour": 4, "minute": 19}
